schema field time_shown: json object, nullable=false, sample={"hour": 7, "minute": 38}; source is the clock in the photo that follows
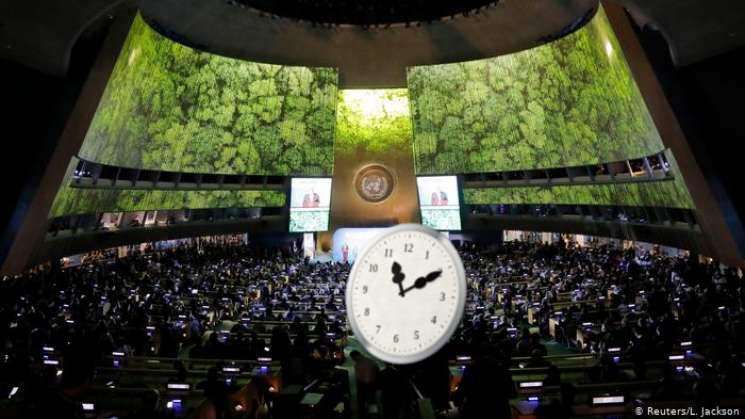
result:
{"hour": 11, "minute": 10}
